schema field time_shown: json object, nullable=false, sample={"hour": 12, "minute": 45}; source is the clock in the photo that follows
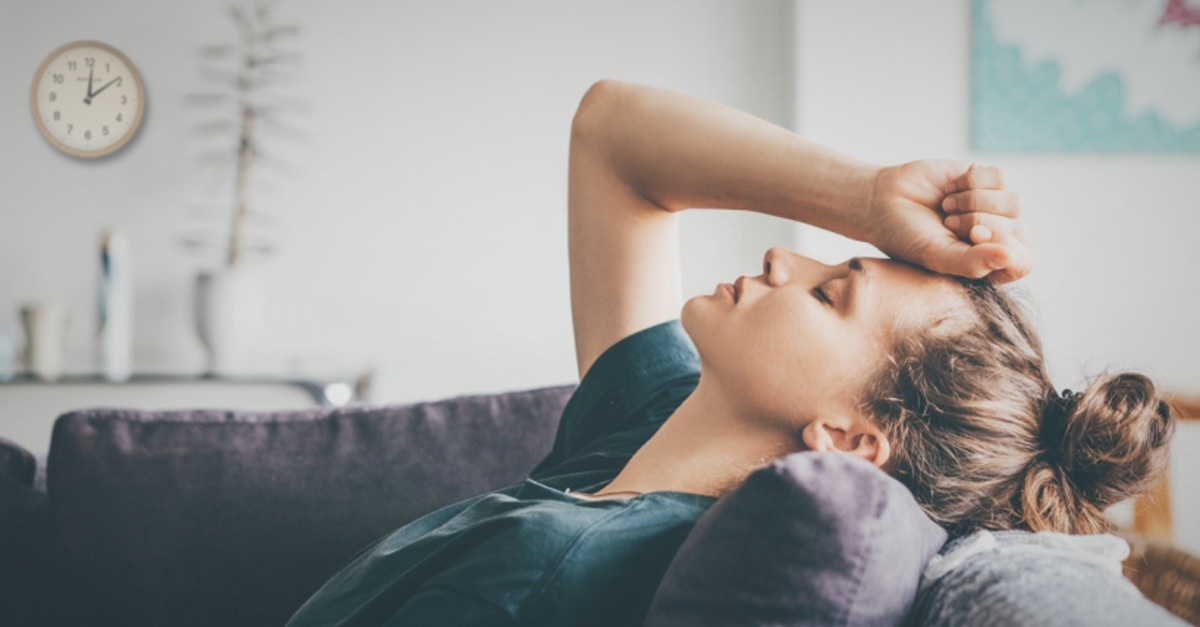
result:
{"hour": 12, "minute": 9}
